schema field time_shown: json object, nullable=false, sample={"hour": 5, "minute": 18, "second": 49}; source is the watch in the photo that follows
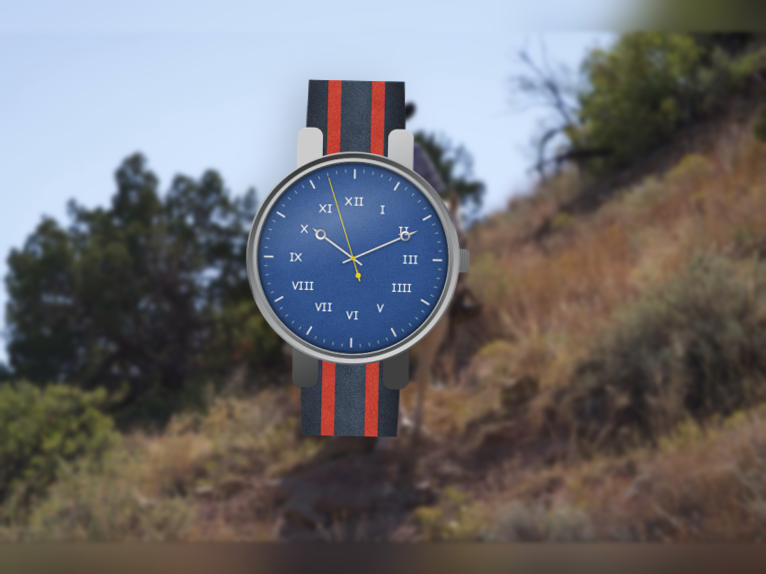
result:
{"hour": 10, "minute": 10, "second": 57}
